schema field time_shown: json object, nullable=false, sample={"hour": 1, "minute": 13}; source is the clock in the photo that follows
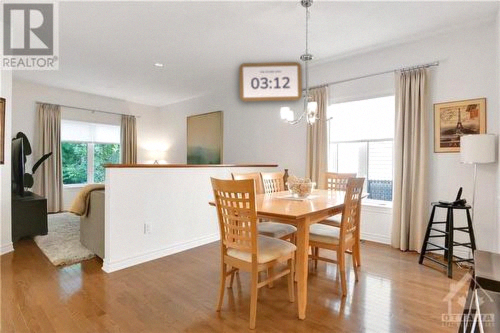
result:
{"hour": 3, "minute": 12}
